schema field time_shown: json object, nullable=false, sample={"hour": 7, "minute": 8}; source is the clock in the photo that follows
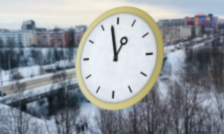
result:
{"hour": 12, "minute": 58}
